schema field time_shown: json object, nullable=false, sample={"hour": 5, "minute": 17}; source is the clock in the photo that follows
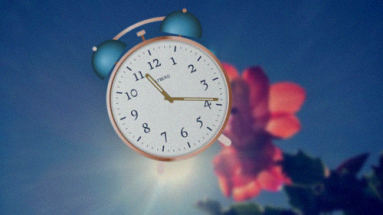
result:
{"hour": 11, "minute": 19}
